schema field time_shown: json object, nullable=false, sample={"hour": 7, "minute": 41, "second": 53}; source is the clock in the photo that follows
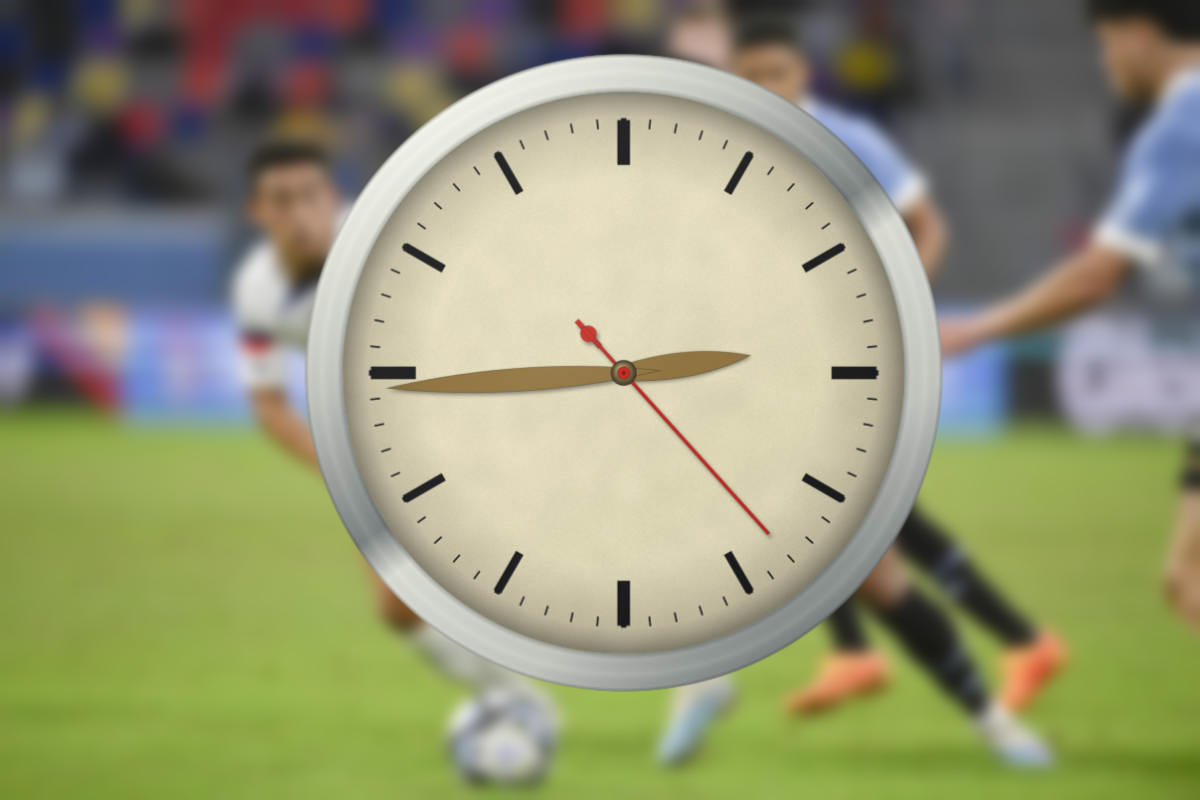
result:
{"hour": 2, "minute": 44, "second": 23}
